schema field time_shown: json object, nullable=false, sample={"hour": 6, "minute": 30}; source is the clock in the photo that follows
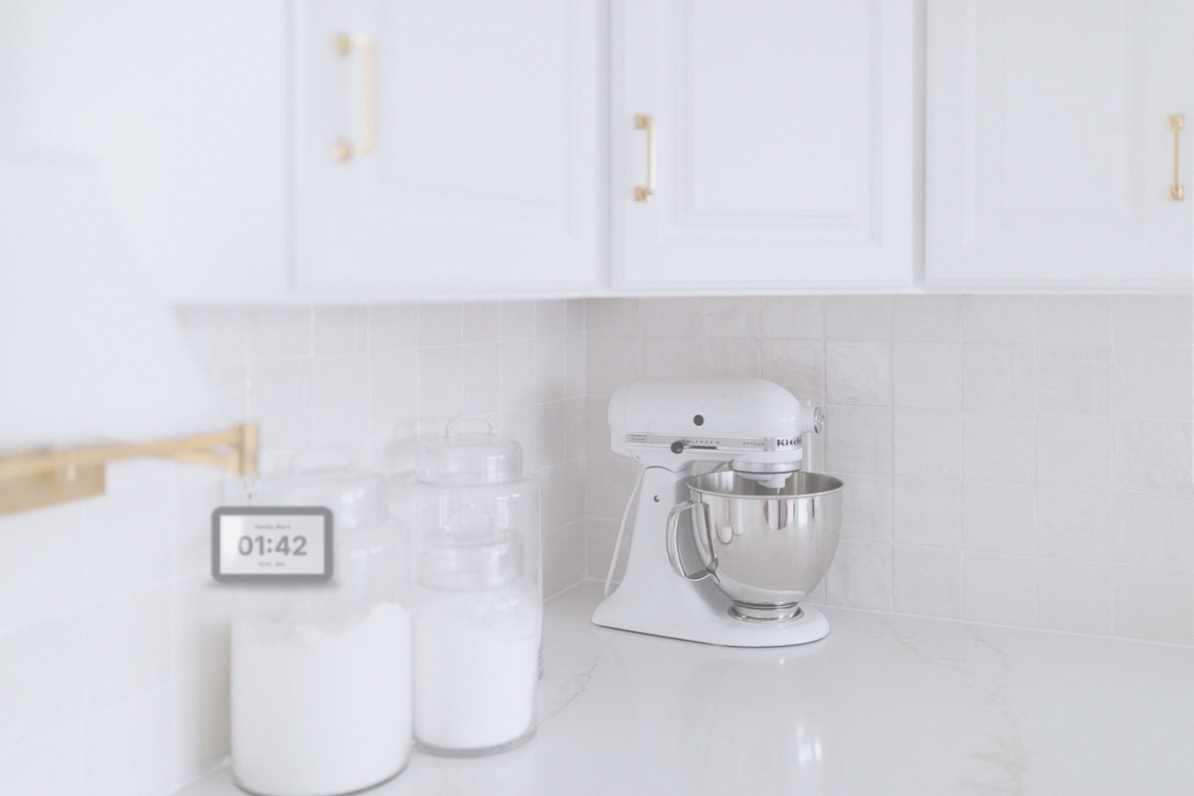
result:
{"hour": 1, "minute": 42}
